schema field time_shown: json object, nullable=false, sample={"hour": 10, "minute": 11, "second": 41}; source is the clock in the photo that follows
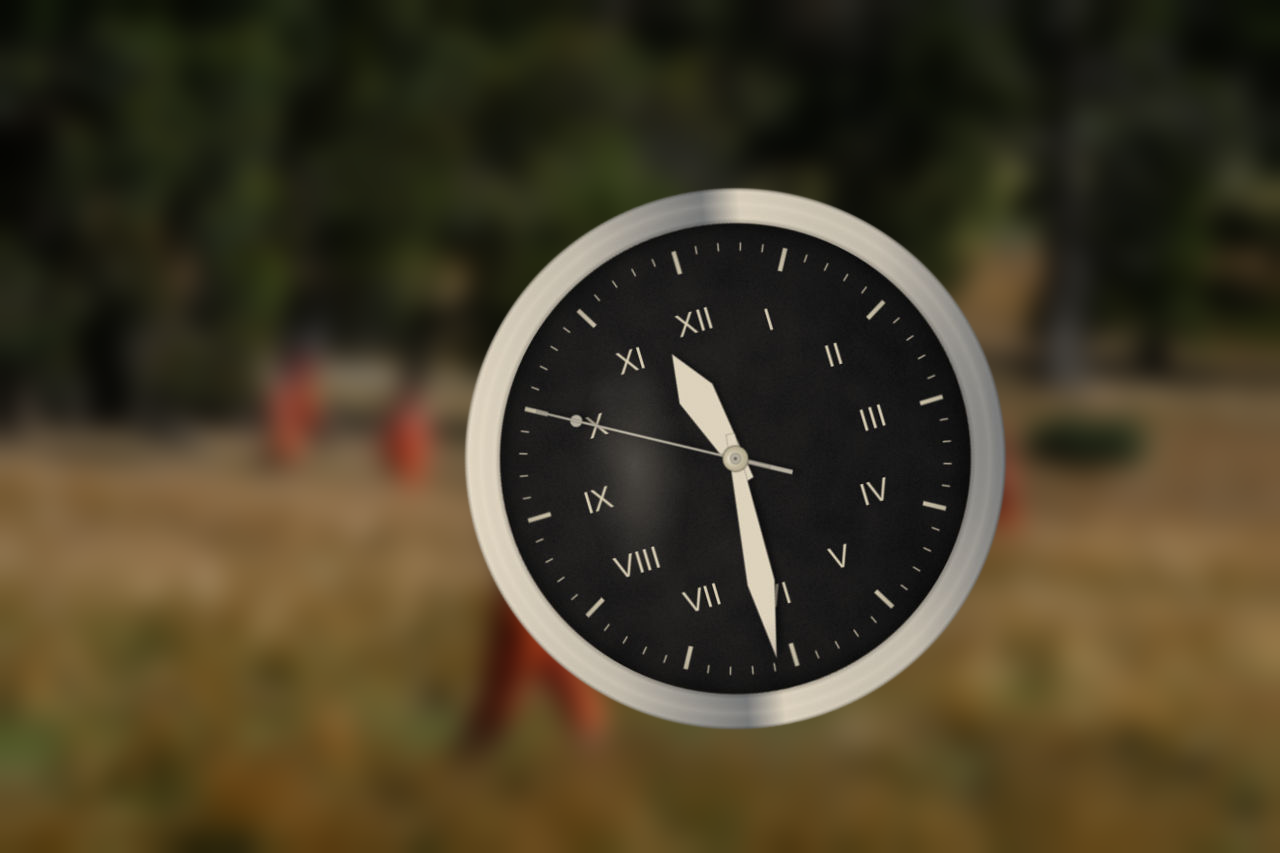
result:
{"hour": 11, "minute": 30, "second": 50}
